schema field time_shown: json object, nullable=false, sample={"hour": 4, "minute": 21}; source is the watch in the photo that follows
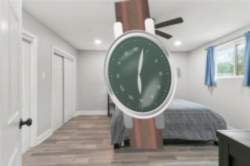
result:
{"hour": 6, "minute": 3}
